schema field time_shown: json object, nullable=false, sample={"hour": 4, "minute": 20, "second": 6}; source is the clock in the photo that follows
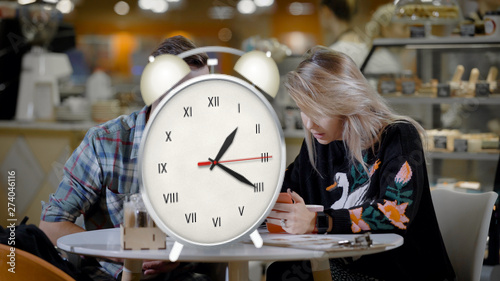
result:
{"hour": 1, "minute": 20, "second": 15}
